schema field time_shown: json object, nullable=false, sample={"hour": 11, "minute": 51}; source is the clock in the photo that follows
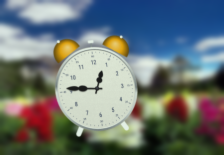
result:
{"hour": 12, "minute": 46}
